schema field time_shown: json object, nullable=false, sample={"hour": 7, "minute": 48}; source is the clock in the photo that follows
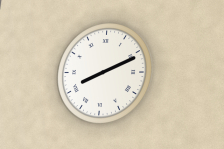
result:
{"hour": 8, "minute": 11}
